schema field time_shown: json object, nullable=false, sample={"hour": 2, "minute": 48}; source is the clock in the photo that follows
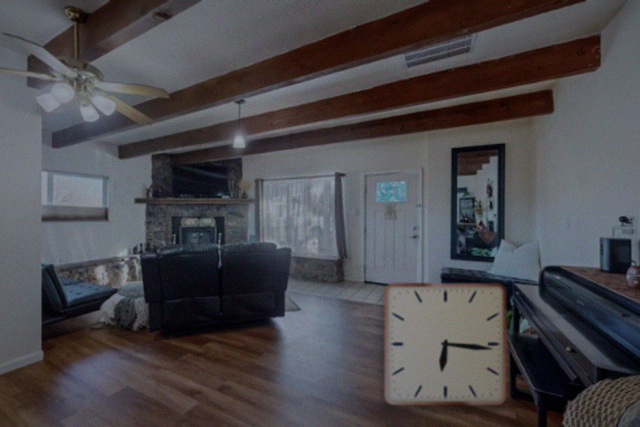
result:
{"hour": 6, "minute": 16}
